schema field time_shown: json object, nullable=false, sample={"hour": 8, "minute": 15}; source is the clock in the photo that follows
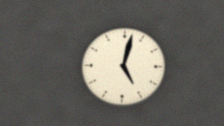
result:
{"hour": 5, "minute": 2}
